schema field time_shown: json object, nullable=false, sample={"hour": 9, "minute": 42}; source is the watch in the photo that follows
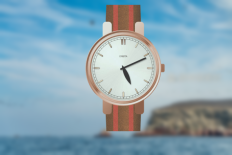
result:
{"hour": 5, "minute": 11}
